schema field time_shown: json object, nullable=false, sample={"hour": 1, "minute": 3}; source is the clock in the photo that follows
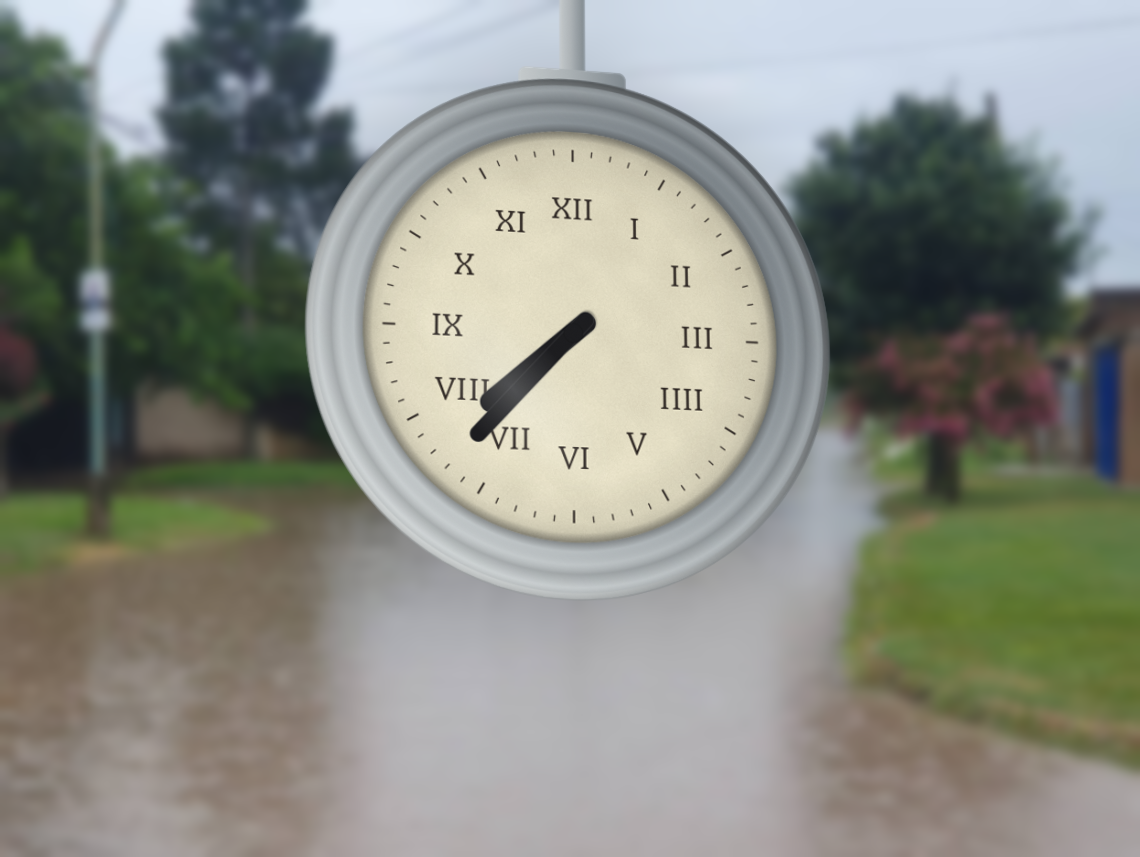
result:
{"hour": 7, "minute": 37}
